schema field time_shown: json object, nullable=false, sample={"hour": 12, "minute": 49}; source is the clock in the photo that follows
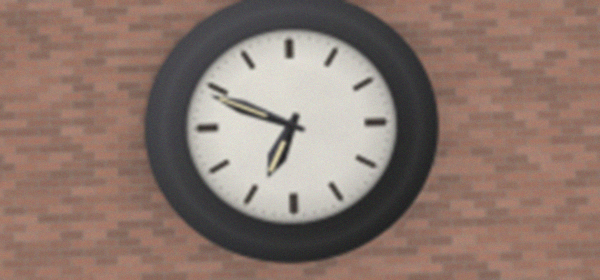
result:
{"hour": 6, "minute": 49}
